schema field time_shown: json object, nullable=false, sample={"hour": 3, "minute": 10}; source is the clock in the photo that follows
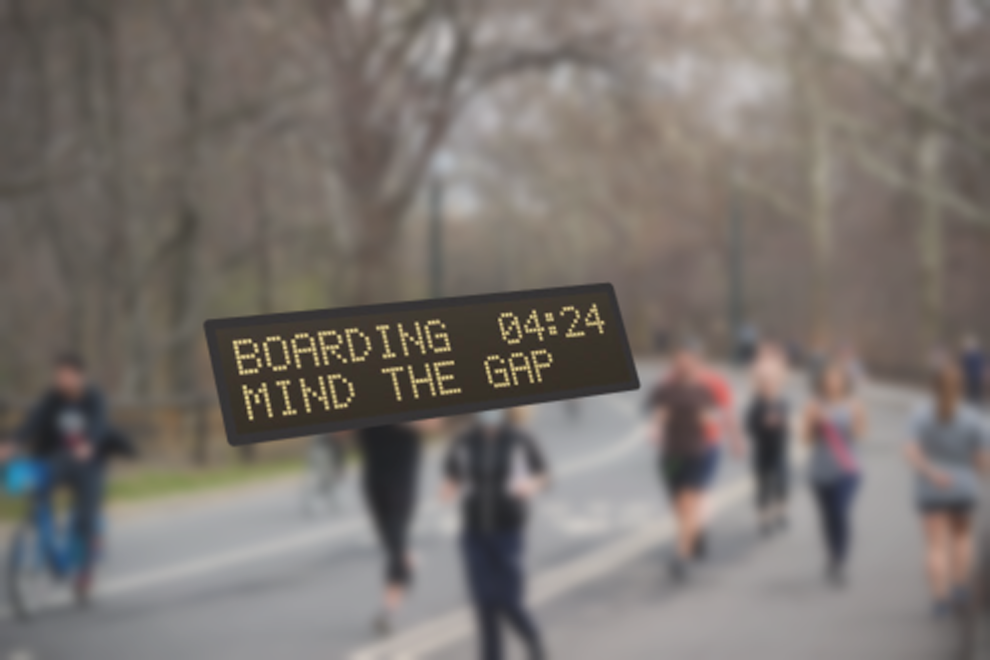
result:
{"hour": 4, "minute": 24}
